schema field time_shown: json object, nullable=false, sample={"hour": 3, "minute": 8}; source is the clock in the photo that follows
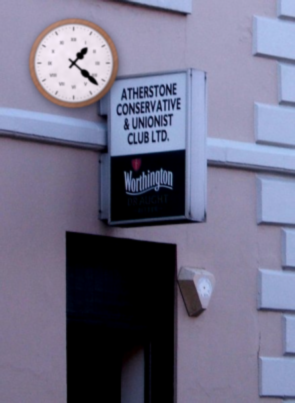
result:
{"hour": 1, "minute": 22}
